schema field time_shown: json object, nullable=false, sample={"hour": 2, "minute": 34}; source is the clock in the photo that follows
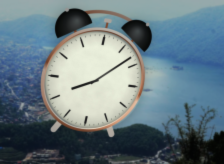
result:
{"hour": 8, "minute": 8}
